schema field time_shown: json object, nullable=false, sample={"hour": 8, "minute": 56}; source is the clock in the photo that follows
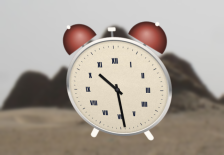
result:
{"hour": 10, "minute": 29}
